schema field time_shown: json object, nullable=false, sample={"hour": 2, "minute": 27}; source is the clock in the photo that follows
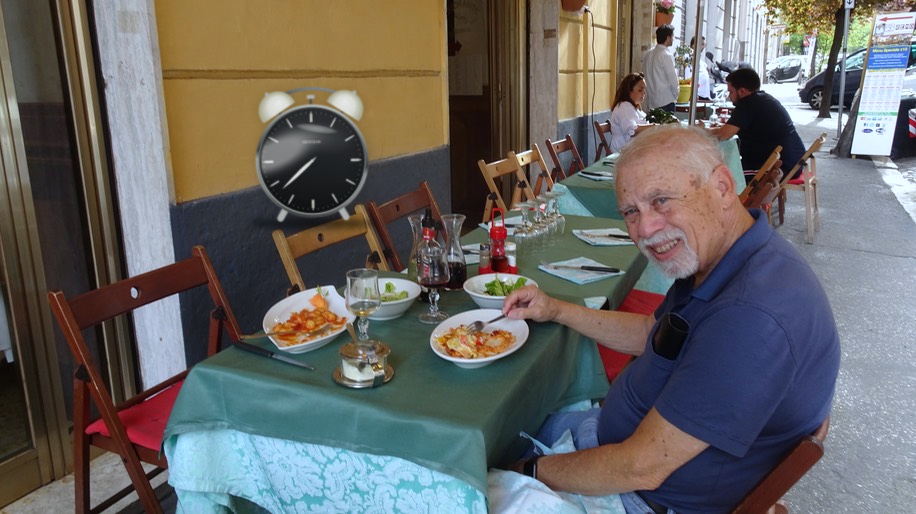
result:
{"hour": 7, "minute": 38}
